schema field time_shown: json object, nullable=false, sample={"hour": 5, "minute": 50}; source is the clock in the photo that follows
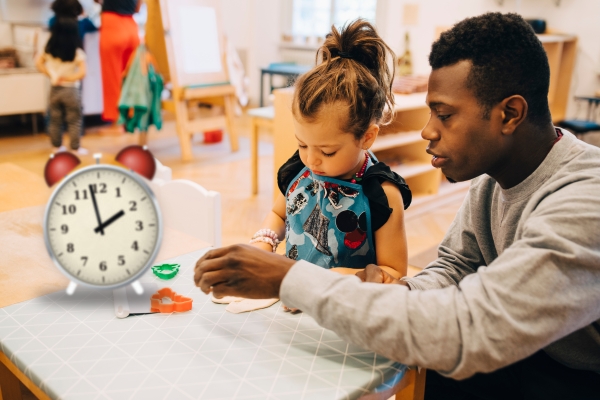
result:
{"hour": 1, "minute": 58}
